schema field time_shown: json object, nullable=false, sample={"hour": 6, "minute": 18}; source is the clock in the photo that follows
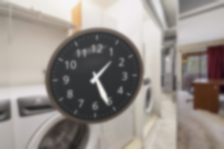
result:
{"hour": 1, "minute": 26}
